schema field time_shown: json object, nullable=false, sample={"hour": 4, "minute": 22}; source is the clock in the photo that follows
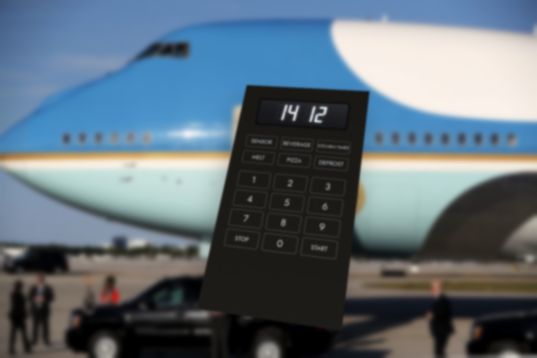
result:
{"hour": 14, "minute": 12}
